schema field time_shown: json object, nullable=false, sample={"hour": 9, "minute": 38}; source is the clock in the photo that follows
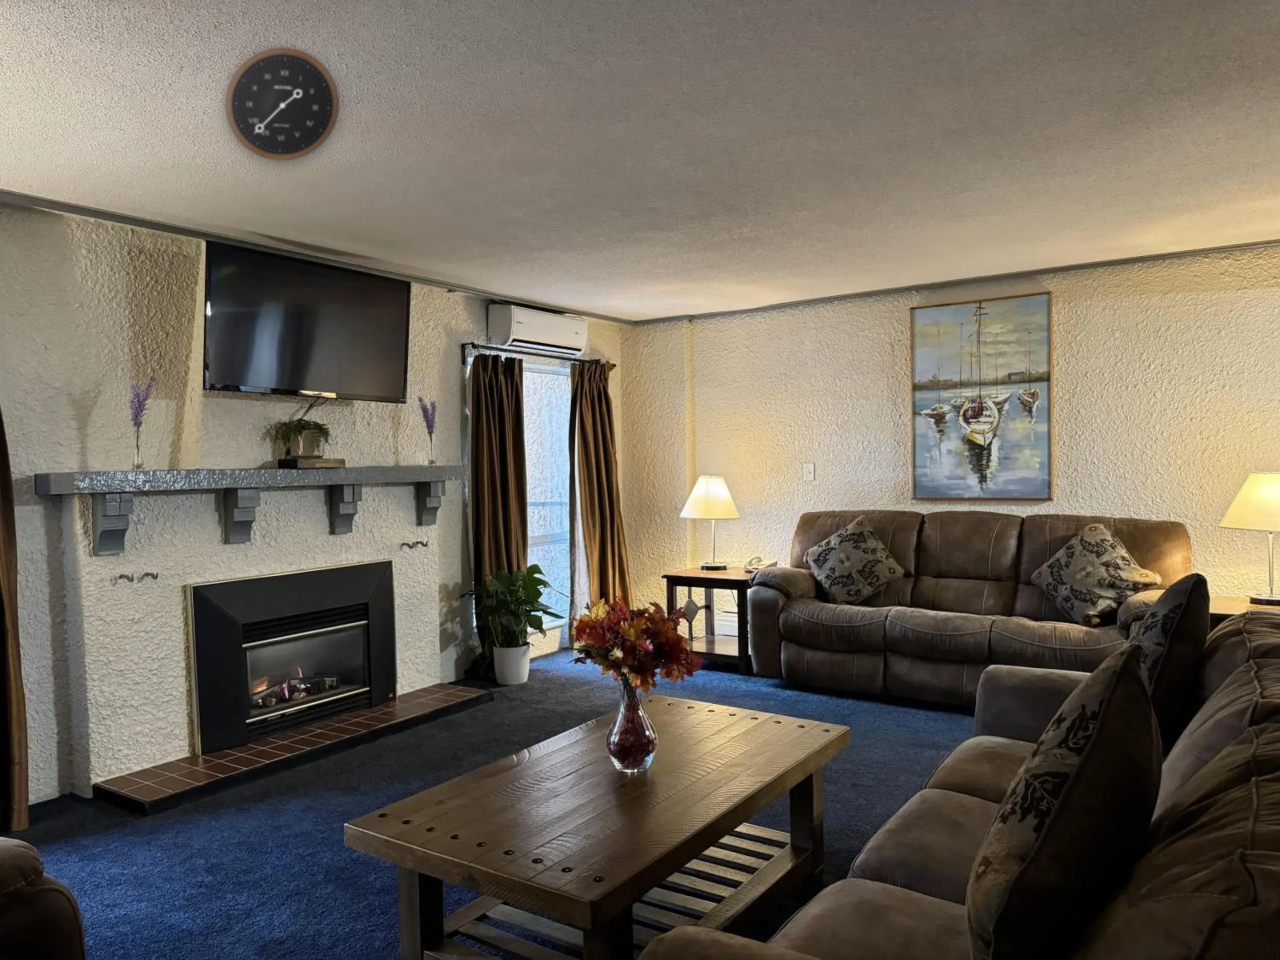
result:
{"hour": 1, "minute": 37}
